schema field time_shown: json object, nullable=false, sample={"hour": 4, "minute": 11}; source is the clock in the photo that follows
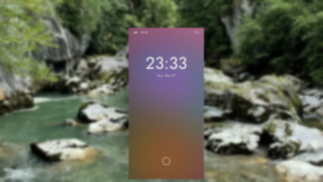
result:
{"hour": 23, "minute": 33}
